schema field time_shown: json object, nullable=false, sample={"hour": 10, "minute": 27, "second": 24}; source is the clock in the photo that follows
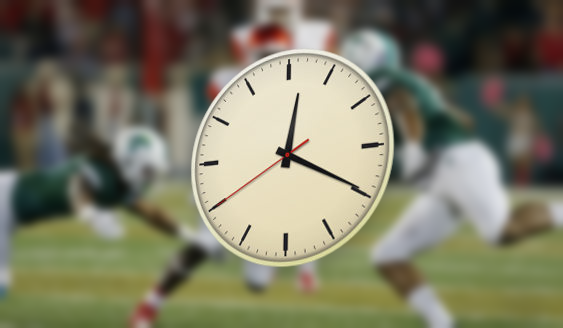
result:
{"hour": 12, "minute": 19, "second": 40}
